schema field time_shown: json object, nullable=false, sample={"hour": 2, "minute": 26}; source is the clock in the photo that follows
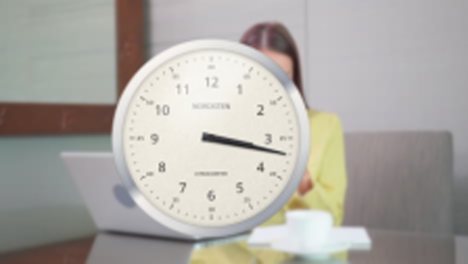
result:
{"hour": 3, "minute": 17}
